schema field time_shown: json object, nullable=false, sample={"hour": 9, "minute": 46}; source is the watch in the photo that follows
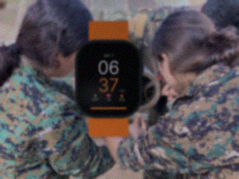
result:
{"hour": 6, "minute": 37}
